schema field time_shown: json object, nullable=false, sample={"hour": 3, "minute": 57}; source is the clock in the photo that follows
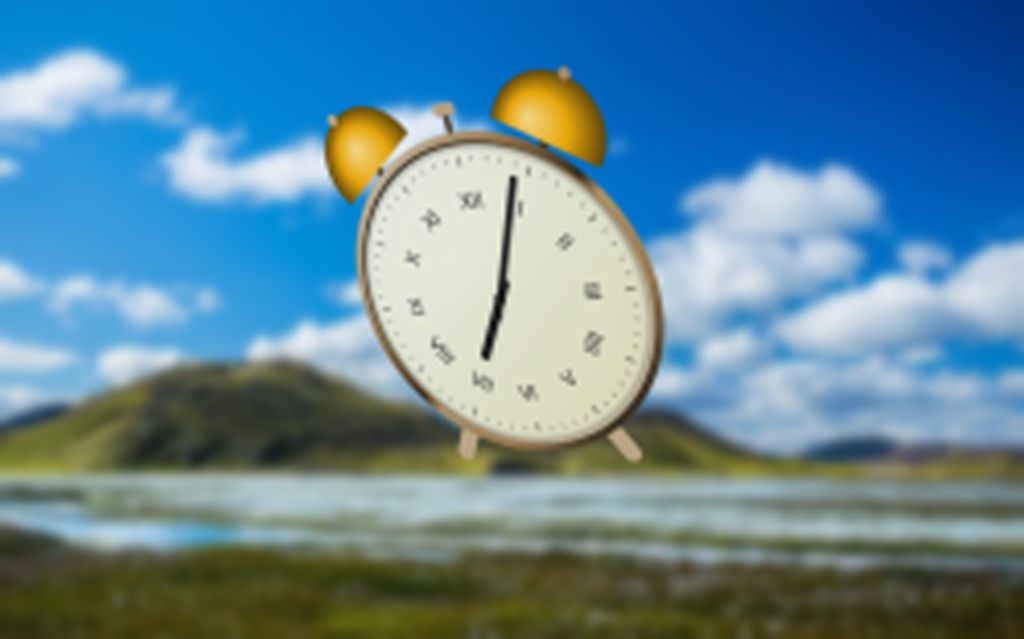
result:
{"hour": 7, "minute": 4}
